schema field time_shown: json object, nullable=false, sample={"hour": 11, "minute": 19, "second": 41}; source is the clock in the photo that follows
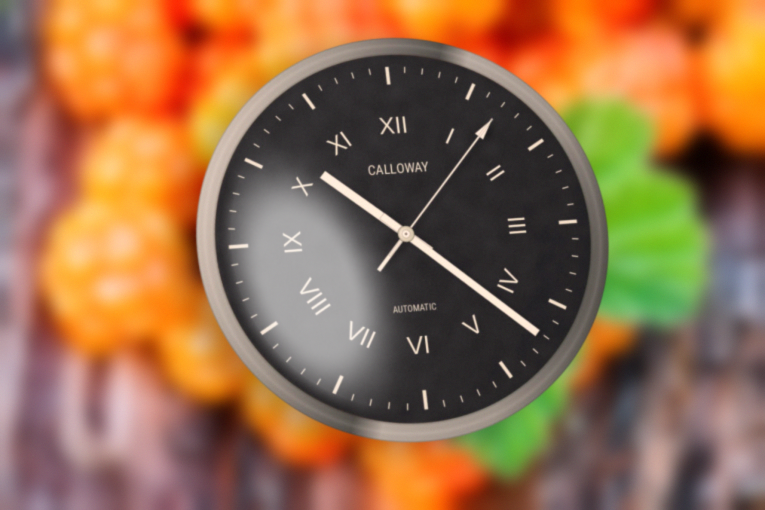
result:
{"hour": 10, "minute": 22, "second": 7}
